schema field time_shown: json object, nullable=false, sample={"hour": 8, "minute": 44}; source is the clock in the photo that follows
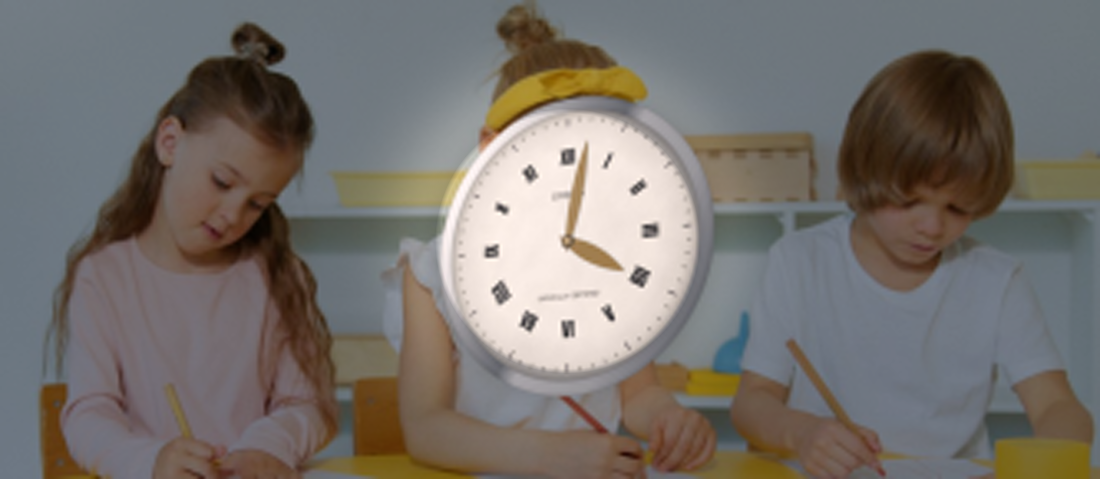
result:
{"hour": 4, "minute": 2}
